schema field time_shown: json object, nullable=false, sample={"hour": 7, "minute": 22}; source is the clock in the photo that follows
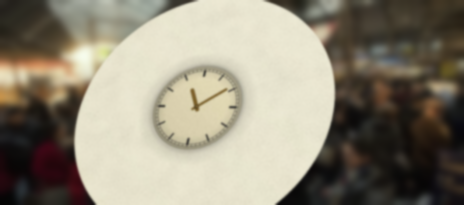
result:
{"hour": 11, "minute": 9}
